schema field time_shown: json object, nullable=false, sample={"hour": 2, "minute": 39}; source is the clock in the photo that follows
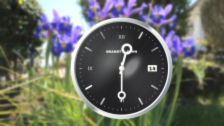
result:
{"hour": 12, "minute": 30}
